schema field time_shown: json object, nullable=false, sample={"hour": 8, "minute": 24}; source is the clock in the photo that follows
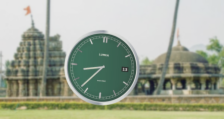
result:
{"hour": 8, "minute": 37}
